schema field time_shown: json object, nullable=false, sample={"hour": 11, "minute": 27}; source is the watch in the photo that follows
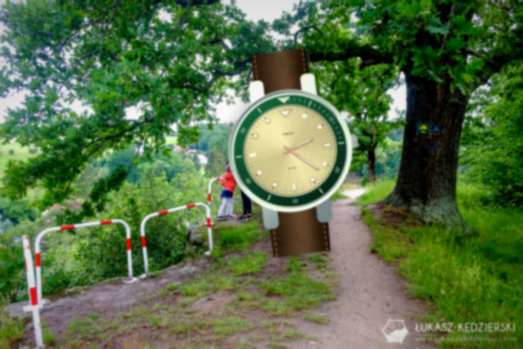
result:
{"hour": 2, "minute": 22}
